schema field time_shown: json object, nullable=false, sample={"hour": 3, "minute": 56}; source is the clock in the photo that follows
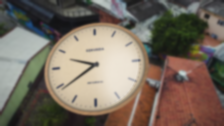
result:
{"hour": 9, "minute": 39}
